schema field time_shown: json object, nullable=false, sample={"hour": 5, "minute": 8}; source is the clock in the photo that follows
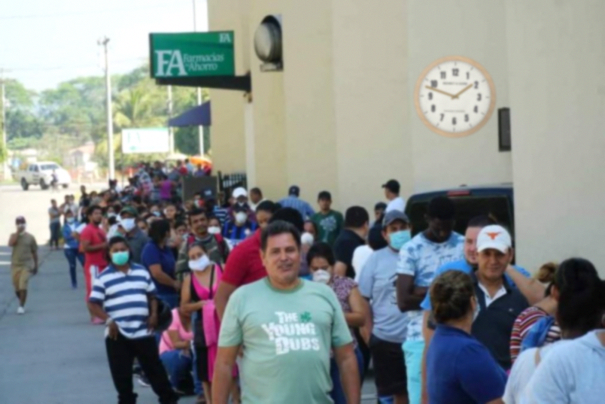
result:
{"hour": 1, "minute": 48}
